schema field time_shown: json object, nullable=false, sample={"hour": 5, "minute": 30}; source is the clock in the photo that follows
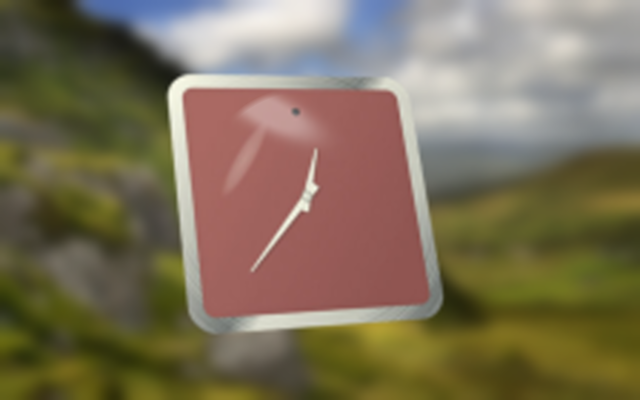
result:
{"hour": 12, "minute": 37}
